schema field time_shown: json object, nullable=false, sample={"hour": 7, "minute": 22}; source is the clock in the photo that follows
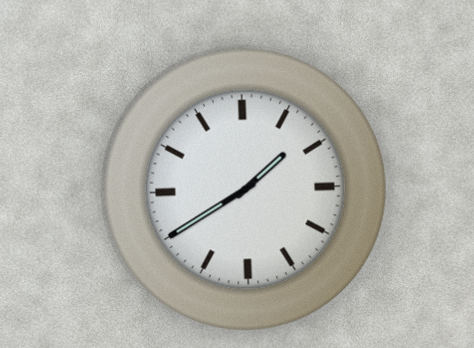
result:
{"hour": 1, "minute": 40}
